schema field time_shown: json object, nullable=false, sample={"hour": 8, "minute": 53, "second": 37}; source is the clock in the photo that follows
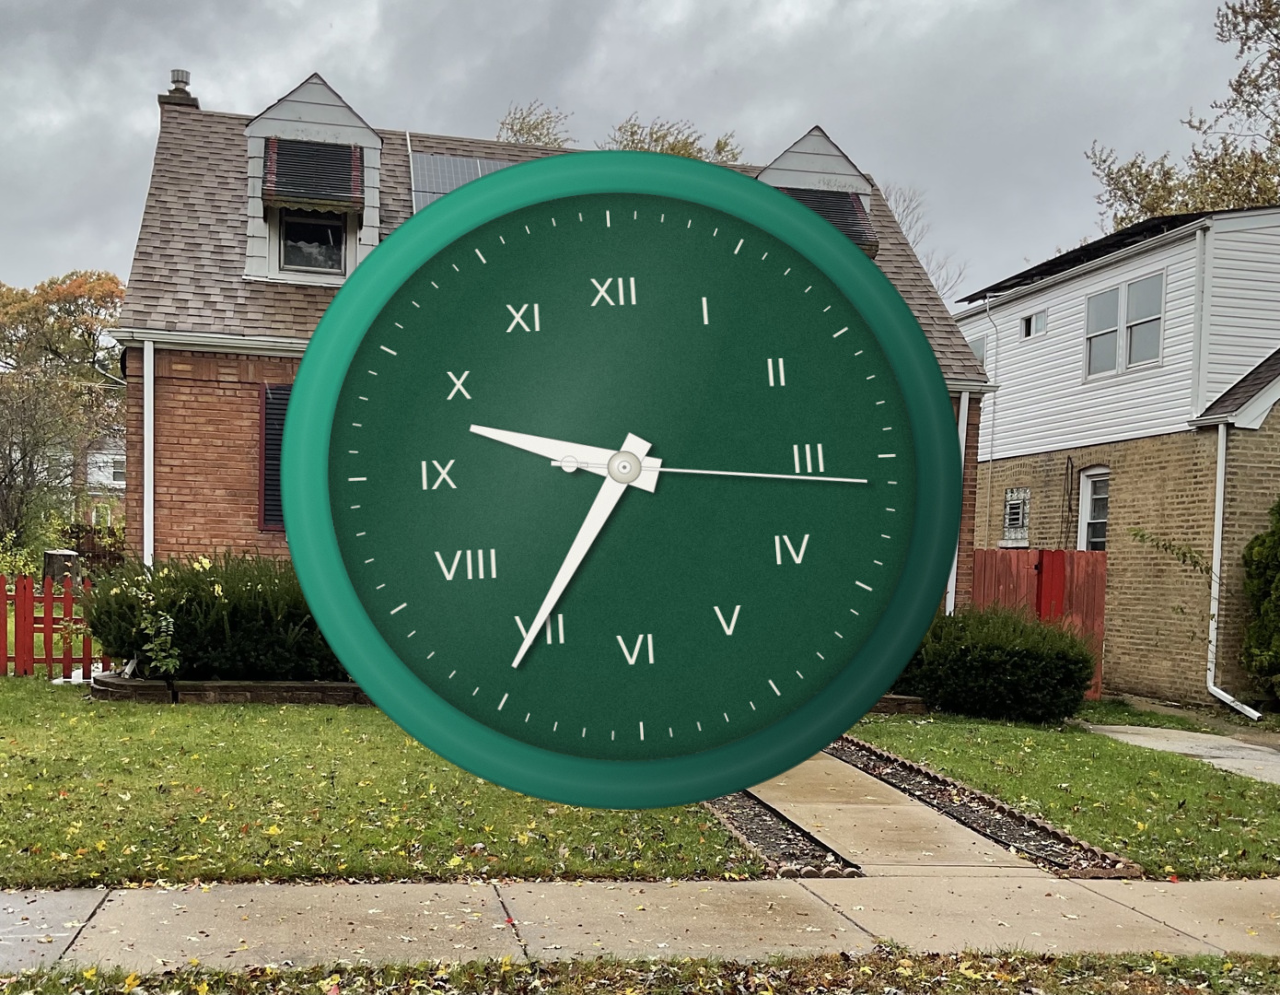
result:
{"hour": 9, "minute": 35, "second": 16}
